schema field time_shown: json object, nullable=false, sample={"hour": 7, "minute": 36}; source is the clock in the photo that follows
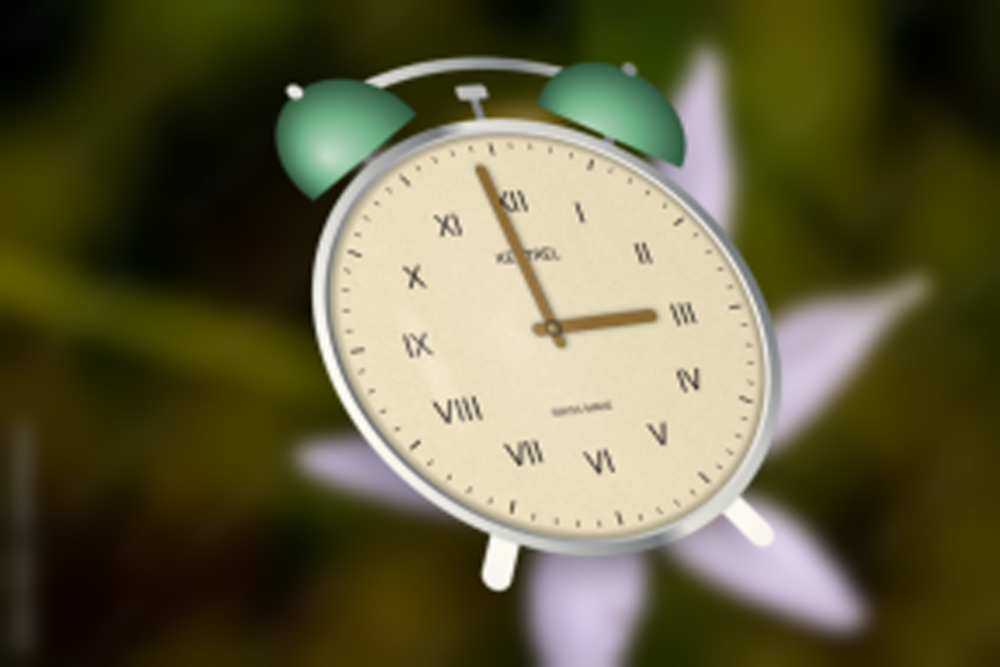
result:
{"hour": 2, "minute": 59}
